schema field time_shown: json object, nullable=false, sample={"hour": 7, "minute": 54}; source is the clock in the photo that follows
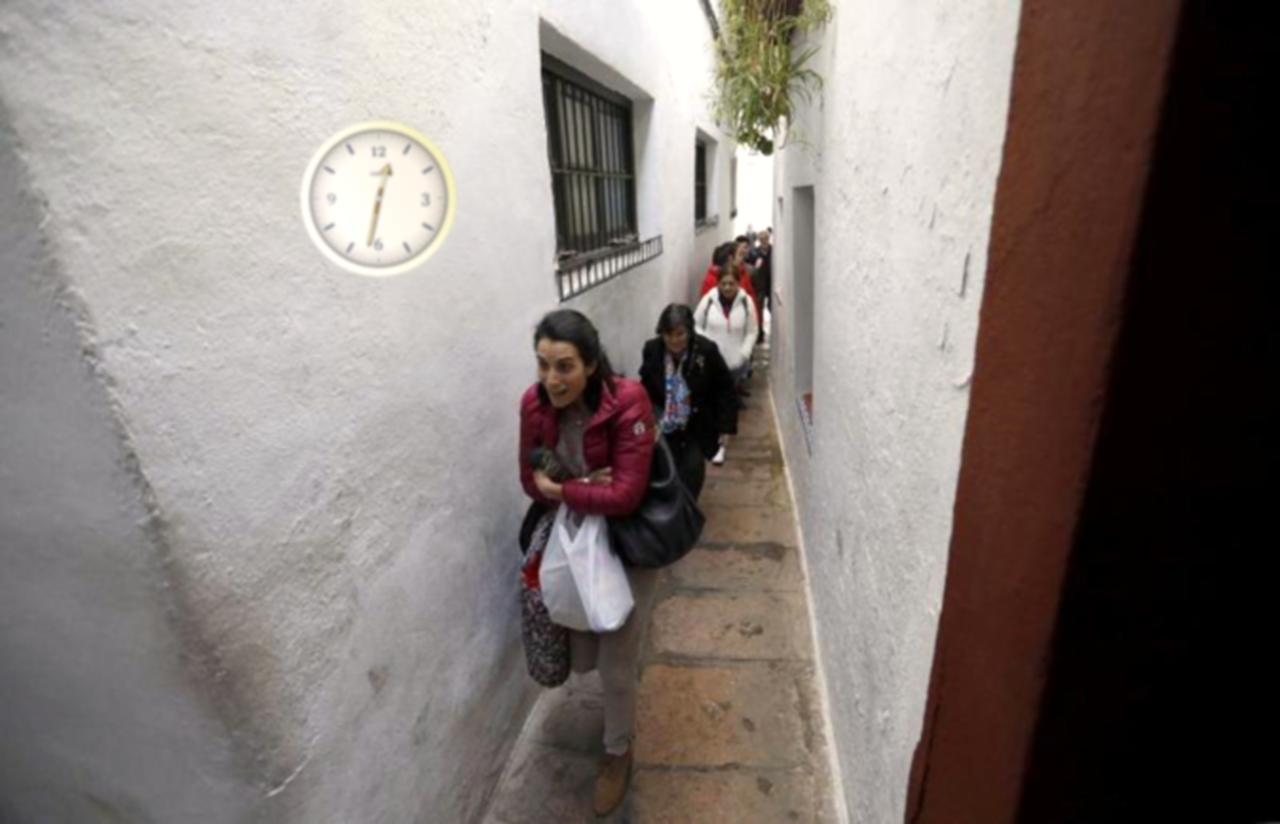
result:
{"hour": 12, "minute": 32}
